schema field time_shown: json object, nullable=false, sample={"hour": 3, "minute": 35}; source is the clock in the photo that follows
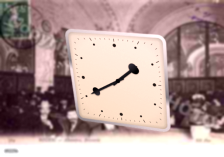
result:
{"hour": 1, "minute": 40}
